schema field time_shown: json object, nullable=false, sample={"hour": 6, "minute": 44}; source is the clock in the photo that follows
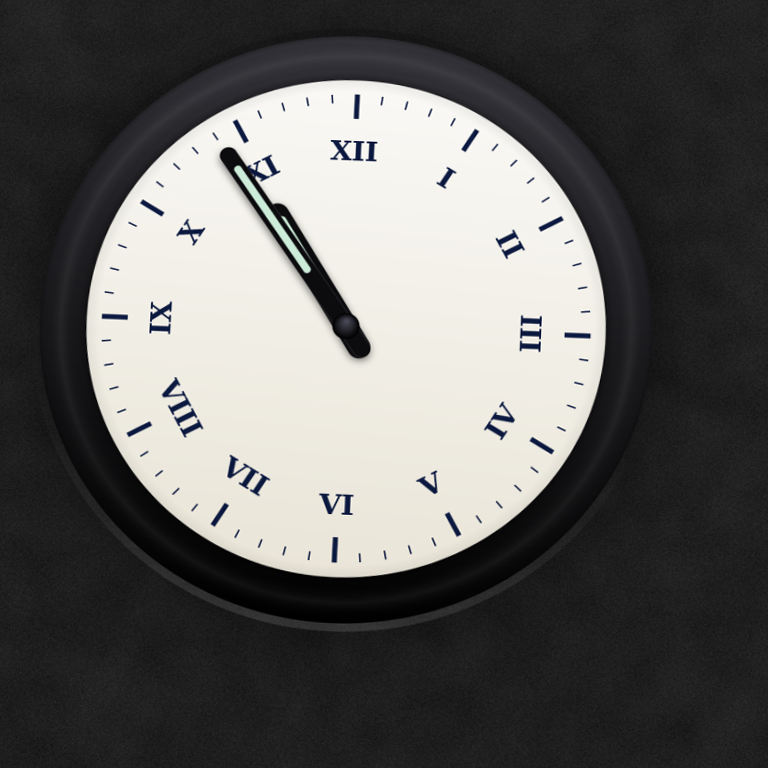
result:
{"hour": 10, "minute": 54}
